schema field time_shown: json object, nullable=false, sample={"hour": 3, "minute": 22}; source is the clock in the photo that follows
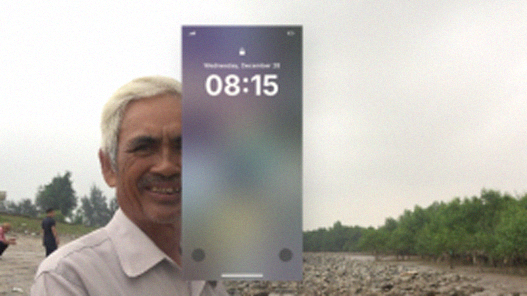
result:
{"hour": 8, "minute": 15}
